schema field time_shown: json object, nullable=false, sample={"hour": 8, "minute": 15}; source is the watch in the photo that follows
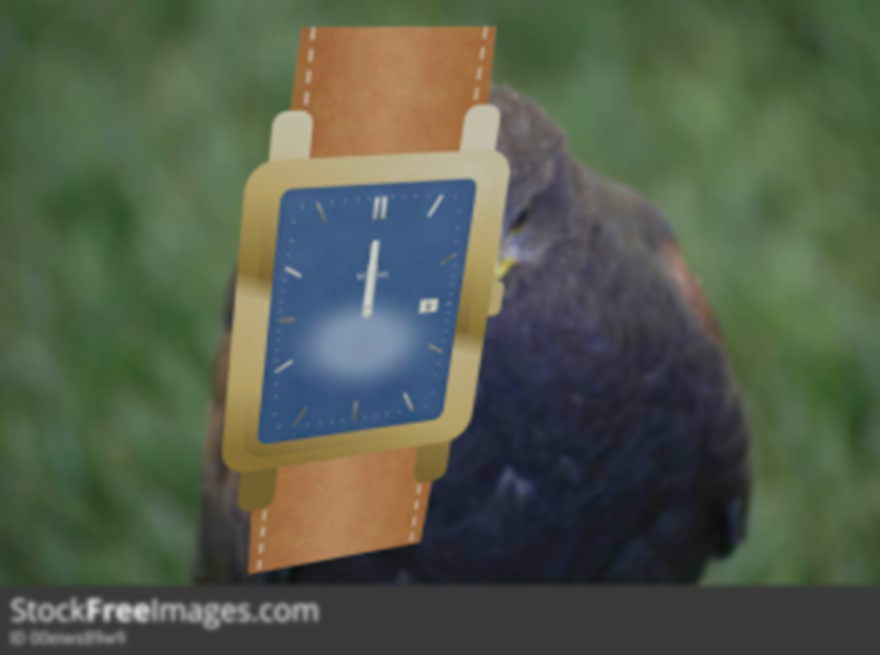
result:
{"hour": 12, "minute": 0}
